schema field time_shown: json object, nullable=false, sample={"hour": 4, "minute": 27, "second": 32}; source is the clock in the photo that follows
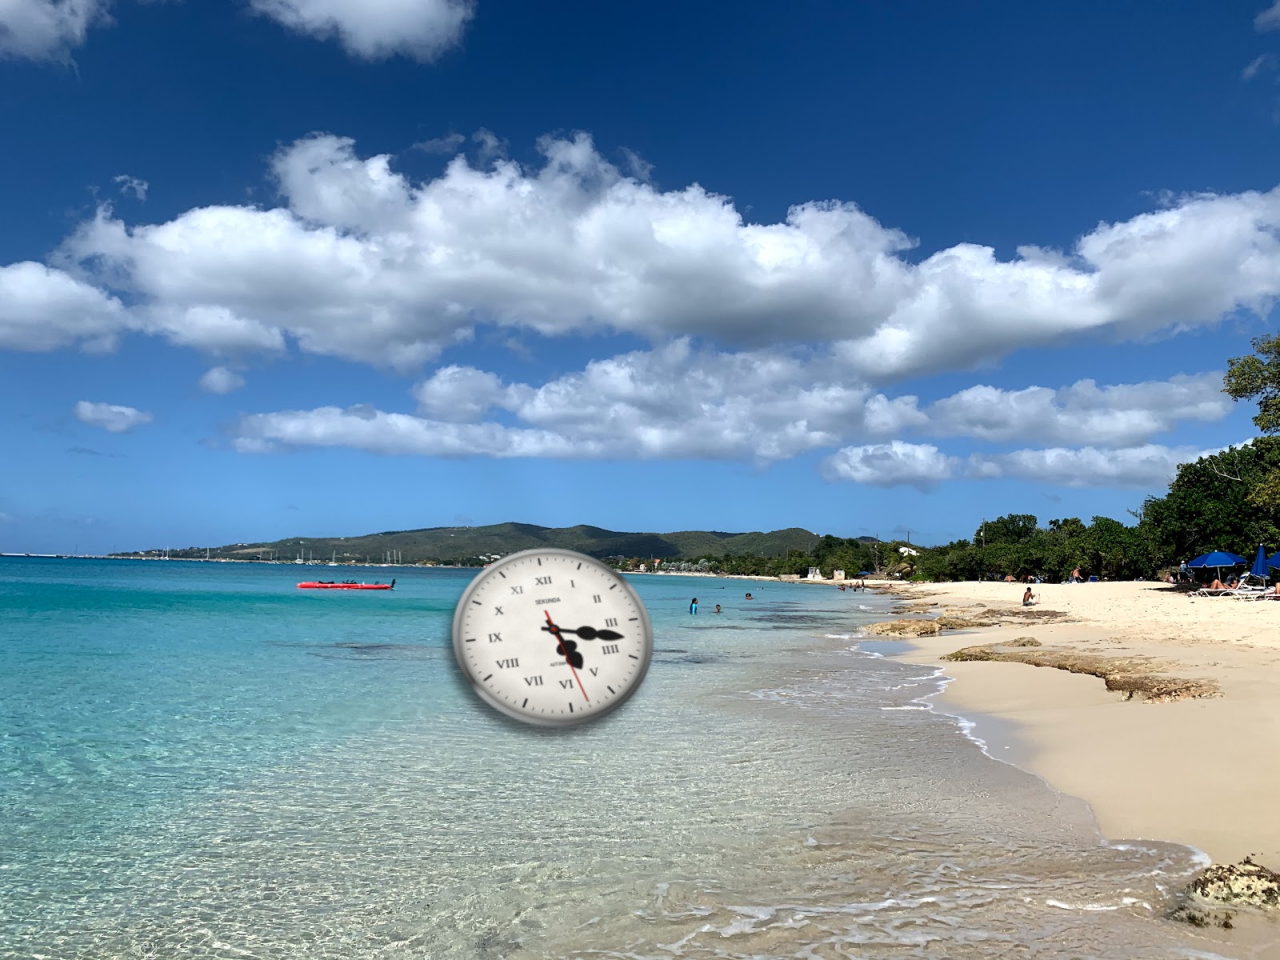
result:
{"hour": 5, "minute": 17, "second": 28}
